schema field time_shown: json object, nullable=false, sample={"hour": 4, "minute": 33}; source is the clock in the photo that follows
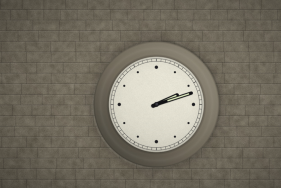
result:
{"hour": 2, "minute": 12}
